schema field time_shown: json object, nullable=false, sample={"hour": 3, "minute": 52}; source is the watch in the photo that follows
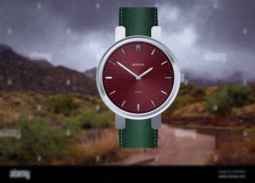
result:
{"hour": 1, "minute": 51}
